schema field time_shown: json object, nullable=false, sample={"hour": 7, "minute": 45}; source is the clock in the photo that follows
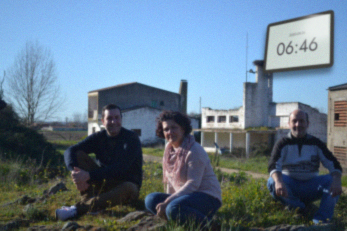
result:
{"hour": 6, "minute": 46}
